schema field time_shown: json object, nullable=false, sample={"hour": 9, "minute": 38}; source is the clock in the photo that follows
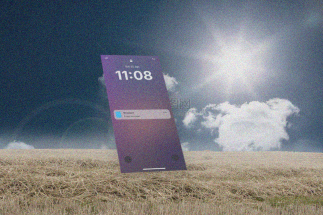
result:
{"hour": 11, "minute": 8}
